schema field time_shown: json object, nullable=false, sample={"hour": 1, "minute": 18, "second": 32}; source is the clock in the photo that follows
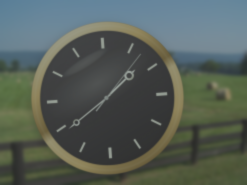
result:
{"hour": 1, "minute": 39, "second": 7}
